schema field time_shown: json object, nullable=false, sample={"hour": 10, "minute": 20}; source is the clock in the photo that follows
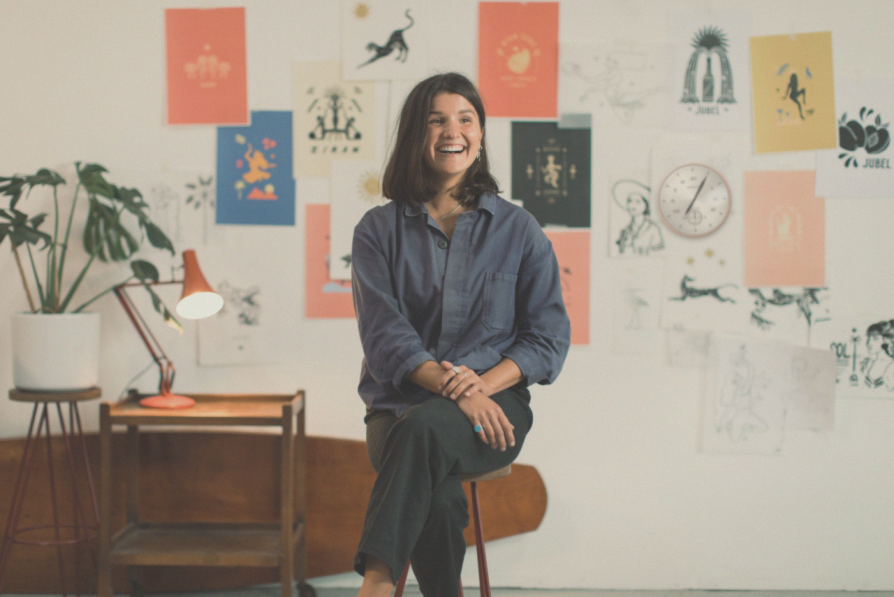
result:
{"hour": 7, "minute": 5}
